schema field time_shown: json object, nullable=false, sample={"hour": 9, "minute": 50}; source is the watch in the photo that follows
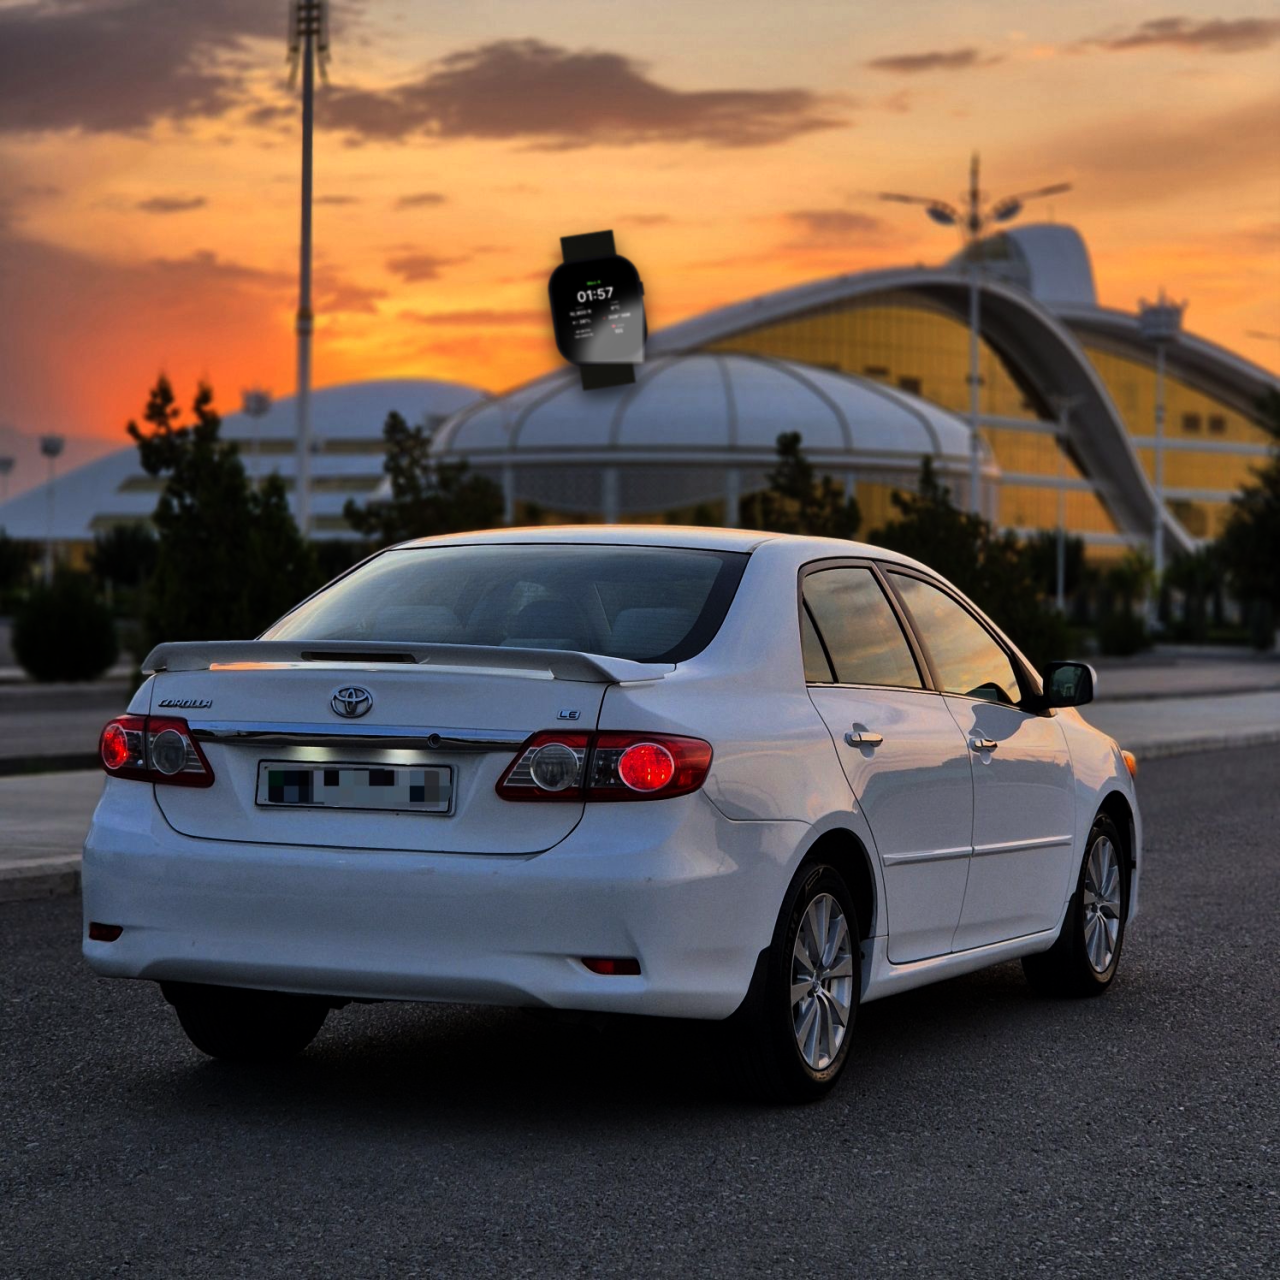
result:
{"hour": 1, "minute": 57}
